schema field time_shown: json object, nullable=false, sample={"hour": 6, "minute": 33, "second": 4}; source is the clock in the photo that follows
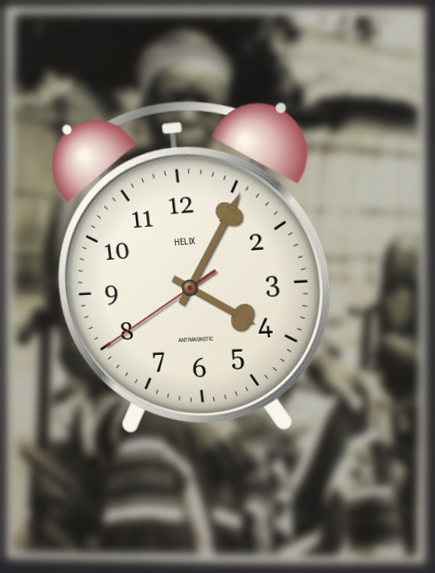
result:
{"hour": 4, "minute": 5, "second": 40}
